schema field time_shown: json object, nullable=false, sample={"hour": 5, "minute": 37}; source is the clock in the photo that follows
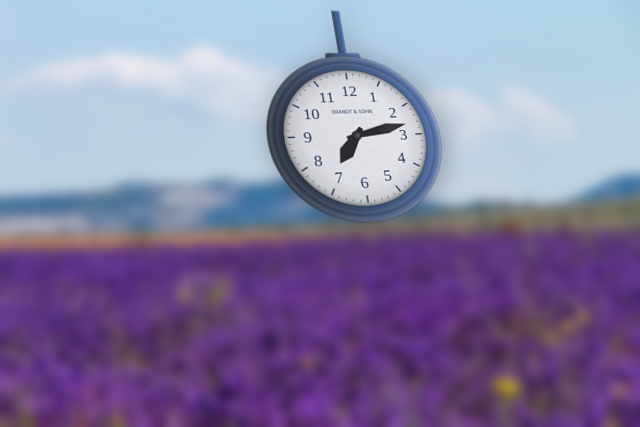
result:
{"hour": 7, "minute": 13}
